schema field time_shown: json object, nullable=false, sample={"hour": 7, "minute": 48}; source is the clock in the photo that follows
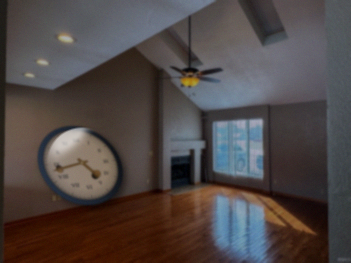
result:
{"hour": 4, "minute": 43}
